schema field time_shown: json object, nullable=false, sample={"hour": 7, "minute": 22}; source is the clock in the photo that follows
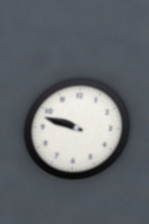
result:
{"hour": 9, "minute": 48}
